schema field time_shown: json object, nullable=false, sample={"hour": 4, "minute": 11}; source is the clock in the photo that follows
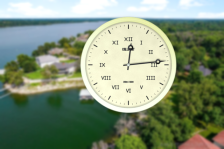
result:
{"hour": 12, "minute": 14}
